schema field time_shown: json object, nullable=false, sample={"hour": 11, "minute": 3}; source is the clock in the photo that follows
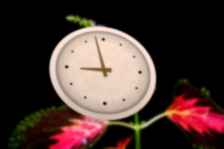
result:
{"hour": 8, "minute": 58}
